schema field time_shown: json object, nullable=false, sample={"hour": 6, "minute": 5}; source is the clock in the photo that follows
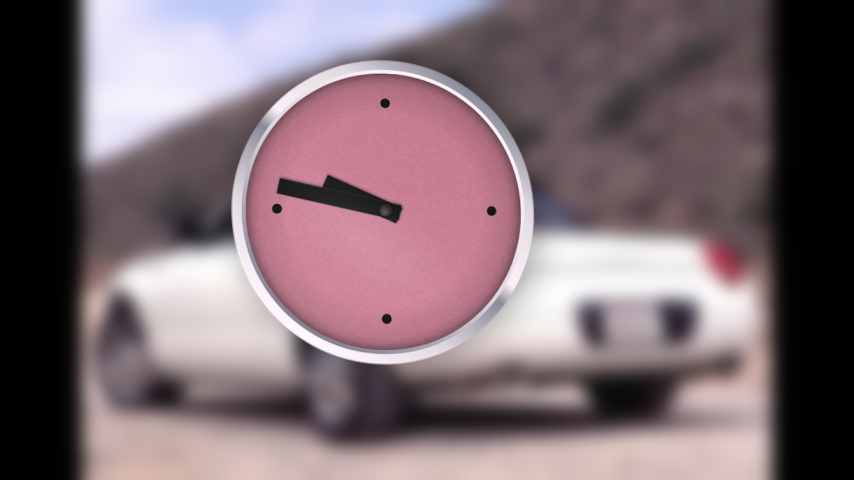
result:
{"hour": 9, "minute": 47}
